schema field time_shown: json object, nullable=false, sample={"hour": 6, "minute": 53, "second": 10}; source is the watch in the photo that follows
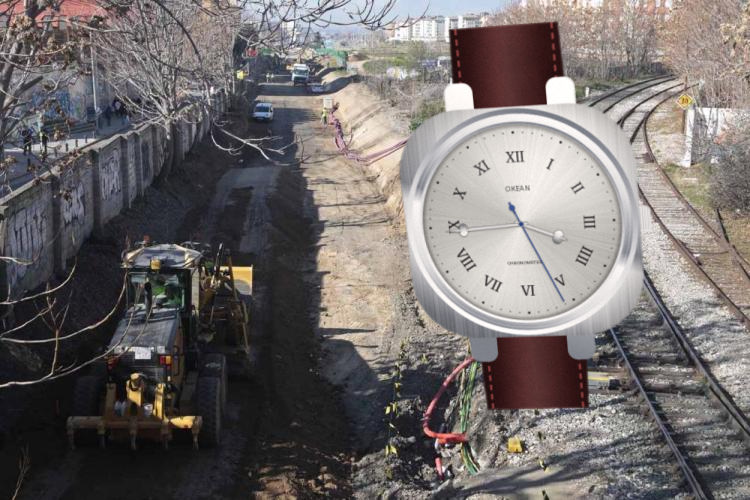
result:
{"hour": 3, "minute": 44, "second": 26}
